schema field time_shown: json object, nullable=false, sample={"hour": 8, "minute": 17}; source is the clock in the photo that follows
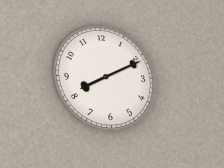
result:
{"hour": 8, "minute": 11}
